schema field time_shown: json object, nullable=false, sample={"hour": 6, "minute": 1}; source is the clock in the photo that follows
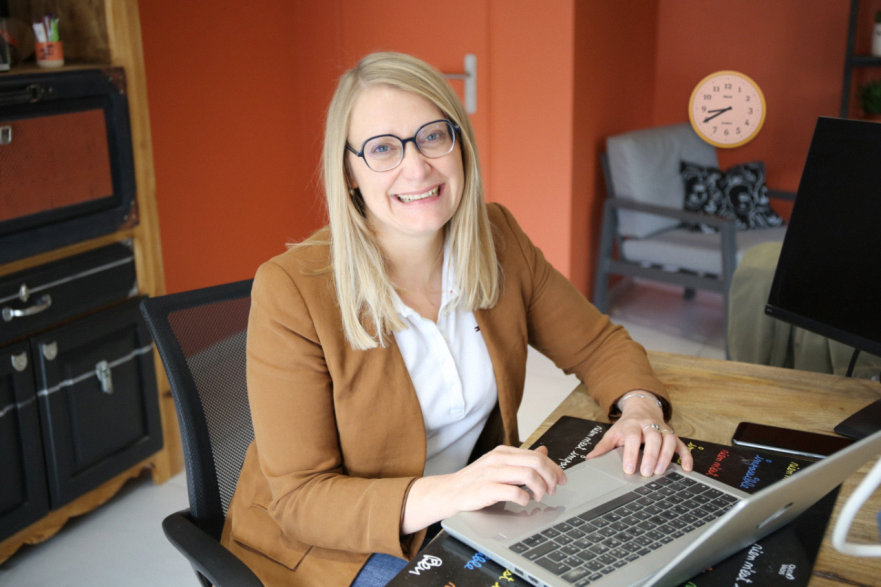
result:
{"hour": 8, "minute": 40}
